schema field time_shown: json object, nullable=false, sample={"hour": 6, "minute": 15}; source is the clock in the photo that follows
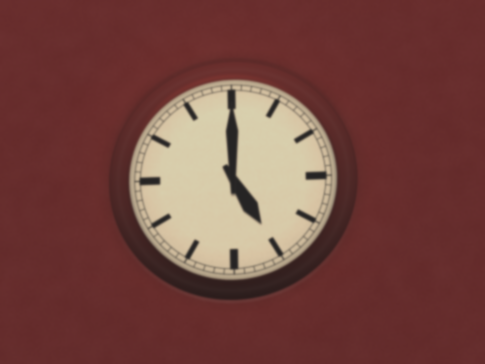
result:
{"hour": 5, "minute": 0}
